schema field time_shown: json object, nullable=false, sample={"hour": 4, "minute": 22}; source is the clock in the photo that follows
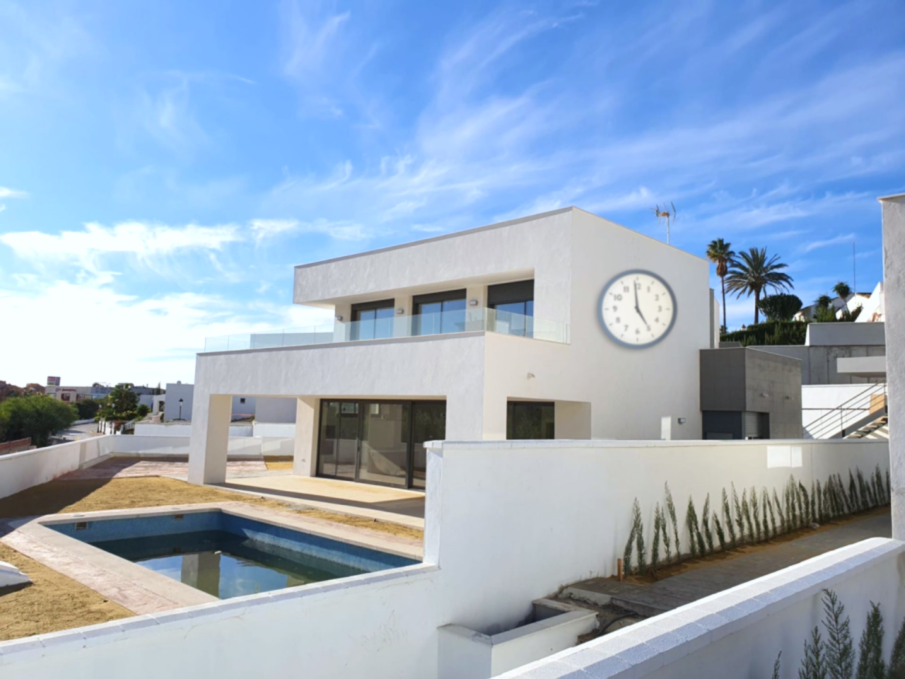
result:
{"hour": 4, "minute": 59}
